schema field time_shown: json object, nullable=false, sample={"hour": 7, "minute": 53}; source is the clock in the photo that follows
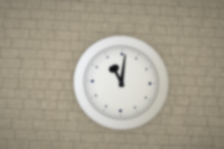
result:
{"hour": 11, "minute": 1}
